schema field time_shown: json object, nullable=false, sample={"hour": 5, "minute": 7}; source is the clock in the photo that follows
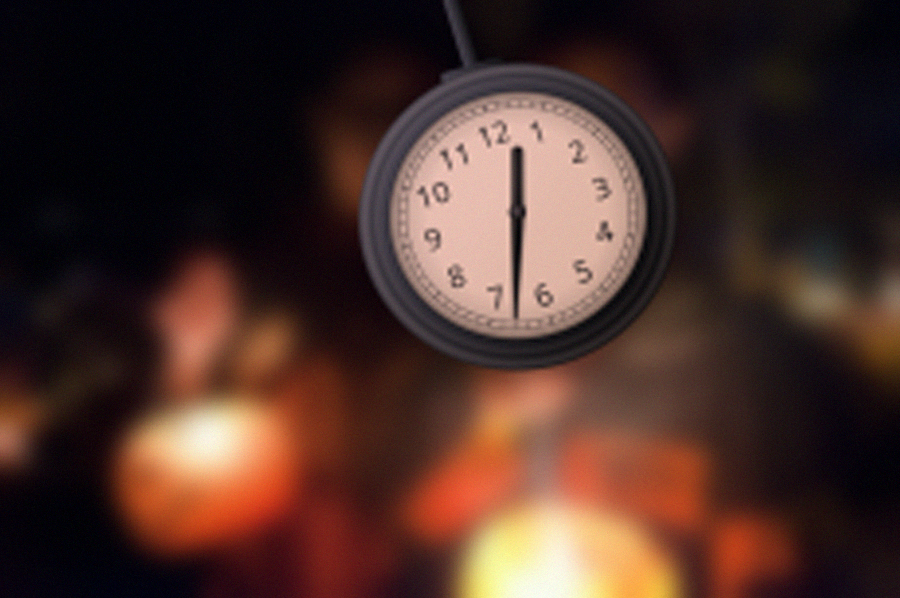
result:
{"hour": 12, "minute": 33}
